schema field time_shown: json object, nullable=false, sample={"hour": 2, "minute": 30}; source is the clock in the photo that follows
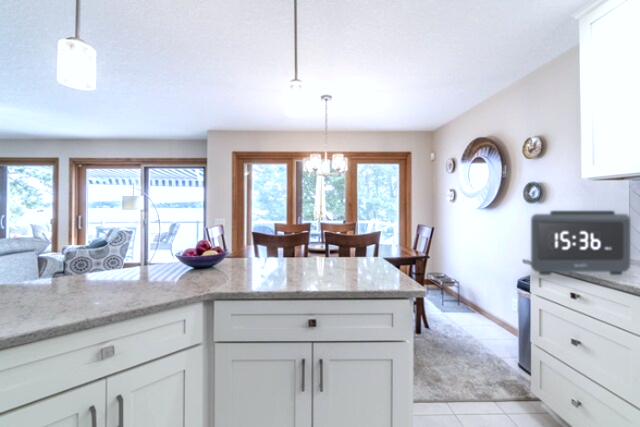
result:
{"hour": 15, "minute": 36}
